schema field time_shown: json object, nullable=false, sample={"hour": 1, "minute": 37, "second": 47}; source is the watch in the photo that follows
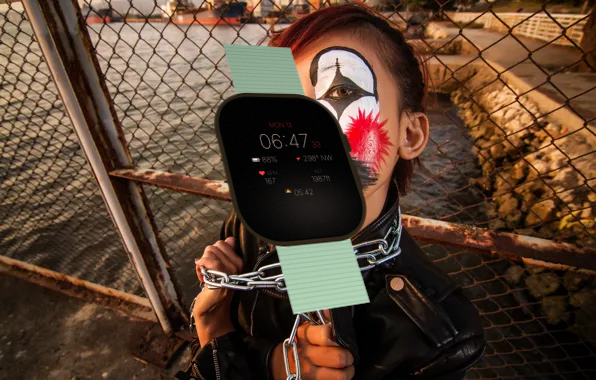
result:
{"hour": 6, "minute": 47, "second": 33}
